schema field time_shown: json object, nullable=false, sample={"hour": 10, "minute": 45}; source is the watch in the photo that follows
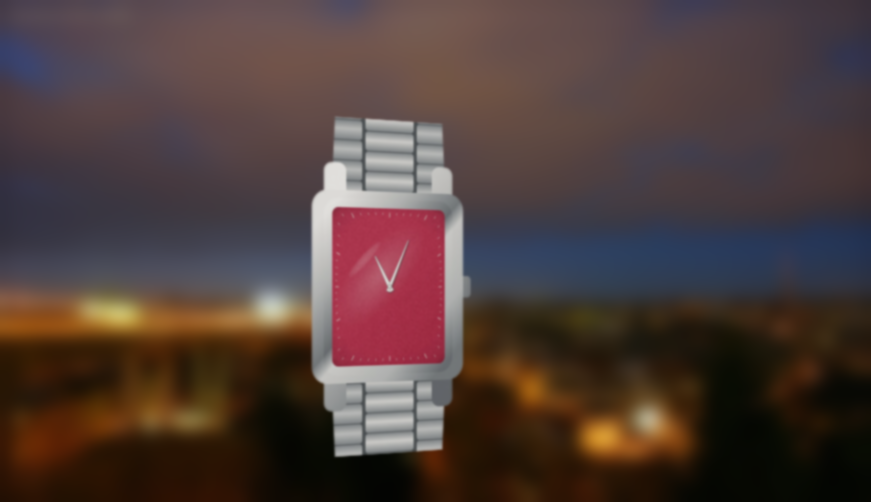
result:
{"hour": 11, "minute": 4}
